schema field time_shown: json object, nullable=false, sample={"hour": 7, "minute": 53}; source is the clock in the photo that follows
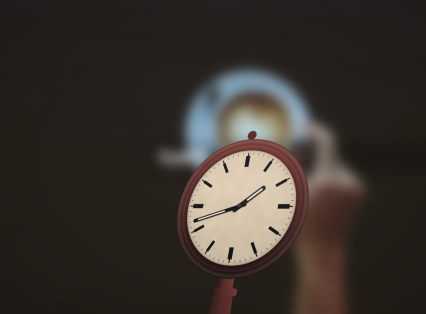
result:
{"hour": 1, "minute": 42}
